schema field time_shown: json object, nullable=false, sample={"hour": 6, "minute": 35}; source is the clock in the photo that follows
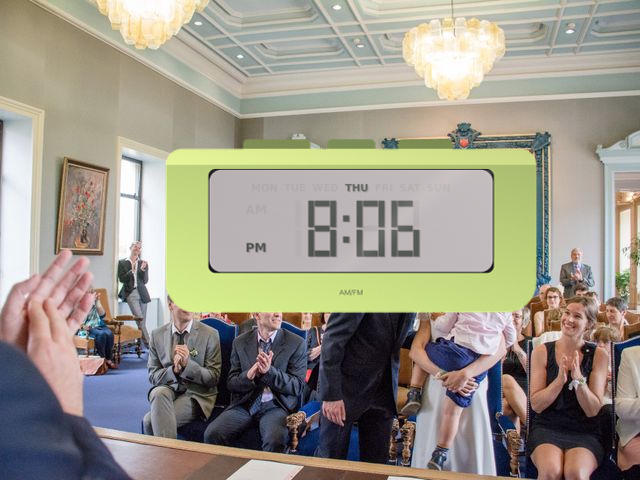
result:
{"hour": 8, "minute": 6}
